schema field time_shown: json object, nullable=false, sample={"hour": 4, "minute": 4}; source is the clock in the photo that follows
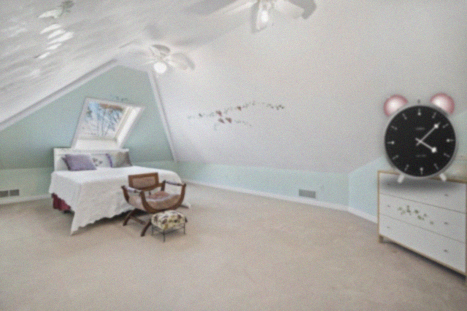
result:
{"hour": 4, "minute": 8}
